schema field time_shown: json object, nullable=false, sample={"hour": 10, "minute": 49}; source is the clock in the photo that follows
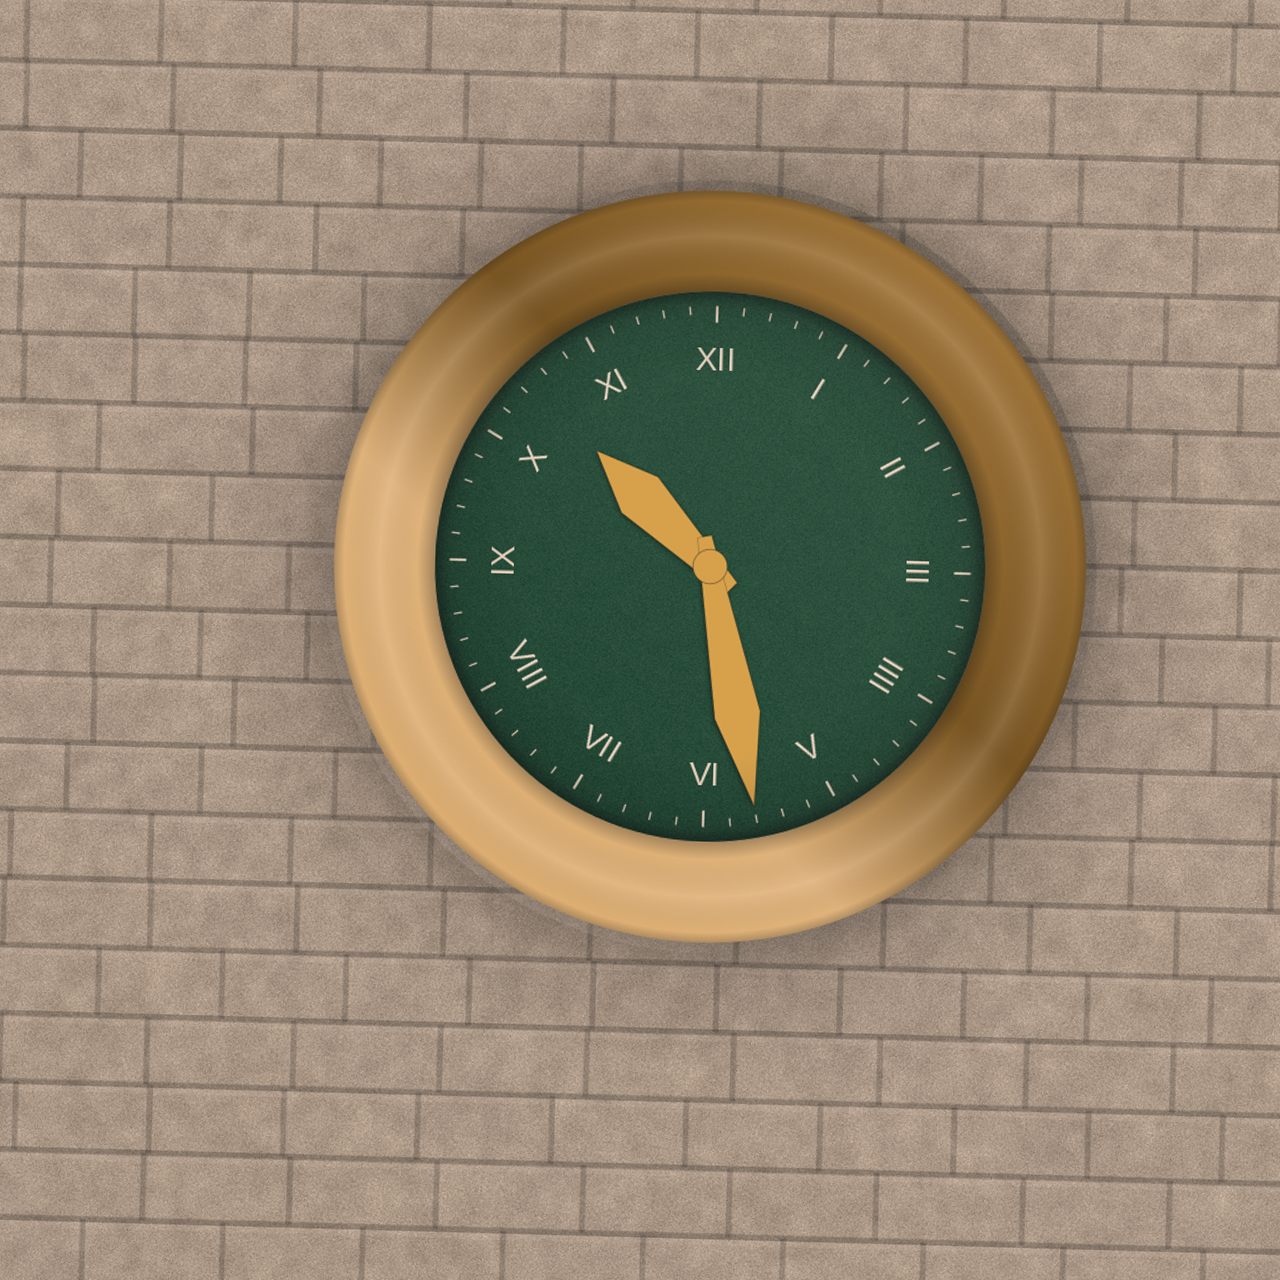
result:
{"hour": 10, "minute": 28}
